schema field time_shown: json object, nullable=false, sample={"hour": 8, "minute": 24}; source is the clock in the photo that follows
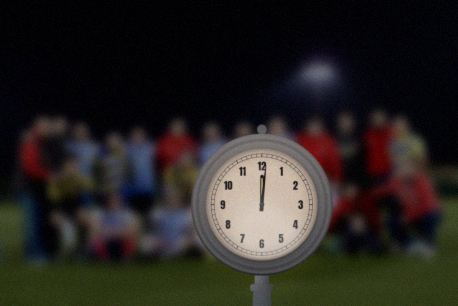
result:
{"hour": 12, "minute": 1}
